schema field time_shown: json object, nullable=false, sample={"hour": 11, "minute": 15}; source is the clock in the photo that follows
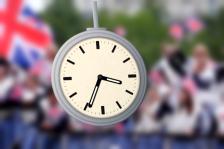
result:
{"hour": 3, "minute": 34}
